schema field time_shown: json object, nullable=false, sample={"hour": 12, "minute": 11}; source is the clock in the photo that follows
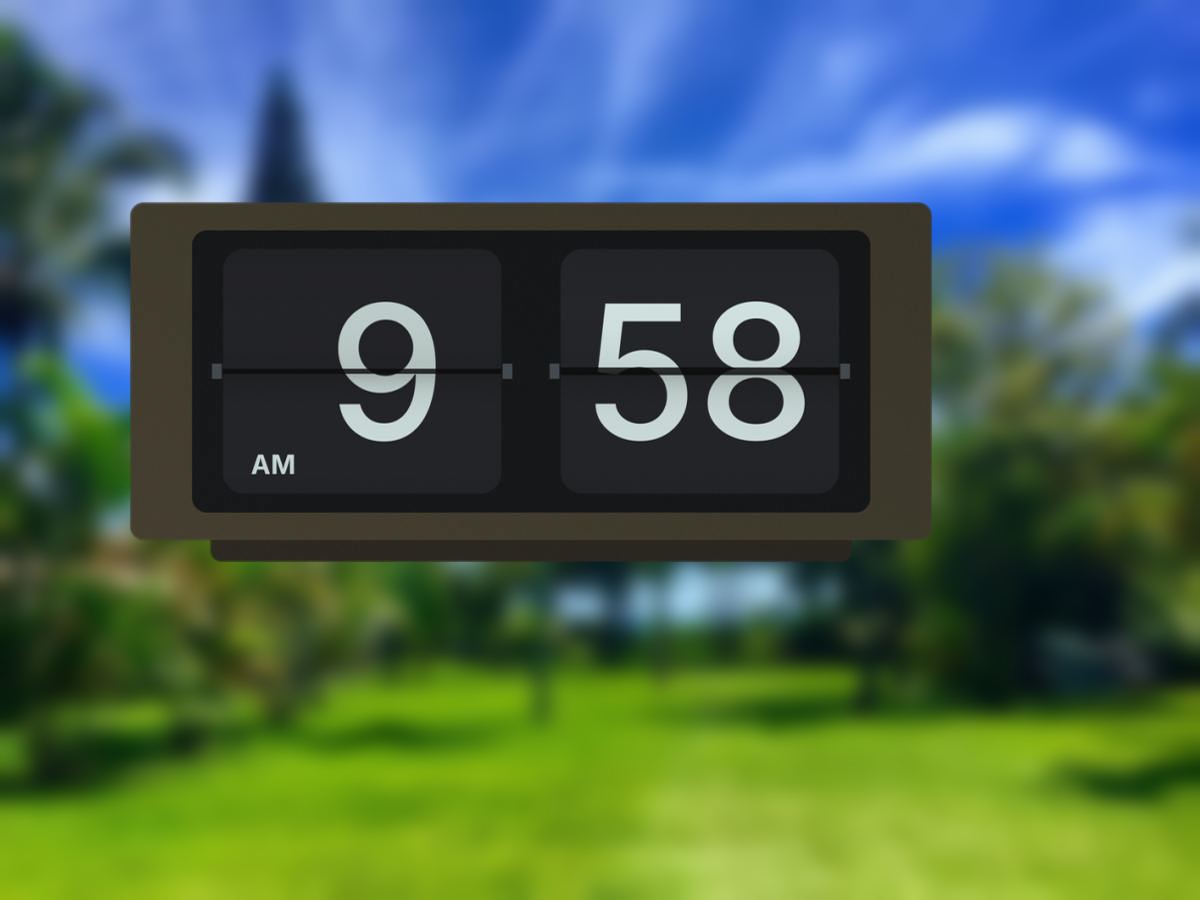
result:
{"hour": 9, "minute": 58}
